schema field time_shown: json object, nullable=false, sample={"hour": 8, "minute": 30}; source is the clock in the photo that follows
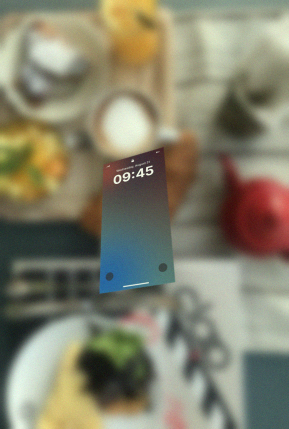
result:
{"hour": 9, "minute": 45}
